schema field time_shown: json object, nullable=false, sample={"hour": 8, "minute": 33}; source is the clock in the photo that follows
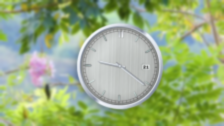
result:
{"hour": 9, "minute": 21}
